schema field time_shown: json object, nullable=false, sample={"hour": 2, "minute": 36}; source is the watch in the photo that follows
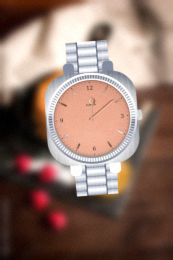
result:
{"hour": 12, "minute": 9}
